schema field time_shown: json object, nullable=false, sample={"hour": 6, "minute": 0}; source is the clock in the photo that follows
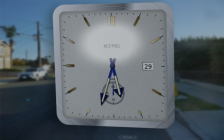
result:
{"hour": 5, "minute": 33}
